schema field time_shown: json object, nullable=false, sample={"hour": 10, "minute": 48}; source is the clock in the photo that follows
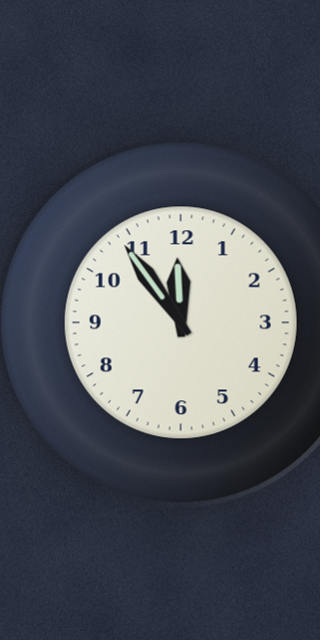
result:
{"hour": 11, "minute": 54}
